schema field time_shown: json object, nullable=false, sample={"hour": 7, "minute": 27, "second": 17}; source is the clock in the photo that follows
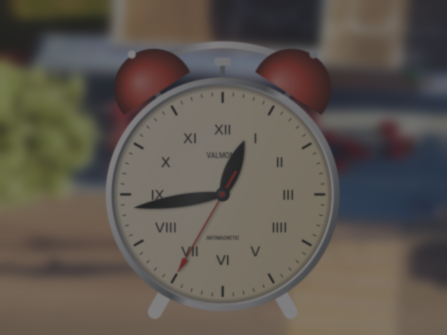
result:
{"hour": 12, "minute": 43, "second": 35}
